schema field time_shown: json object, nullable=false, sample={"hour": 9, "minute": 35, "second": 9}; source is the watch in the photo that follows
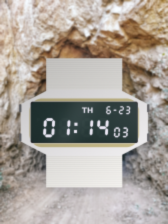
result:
{"hour": 1, "minute": 14, "second": 3}
